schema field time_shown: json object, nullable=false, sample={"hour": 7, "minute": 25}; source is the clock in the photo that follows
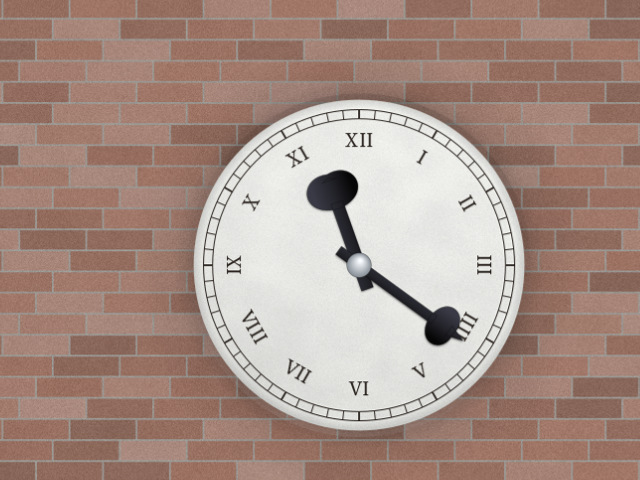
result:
{"hour": 11, "minute": 21}
